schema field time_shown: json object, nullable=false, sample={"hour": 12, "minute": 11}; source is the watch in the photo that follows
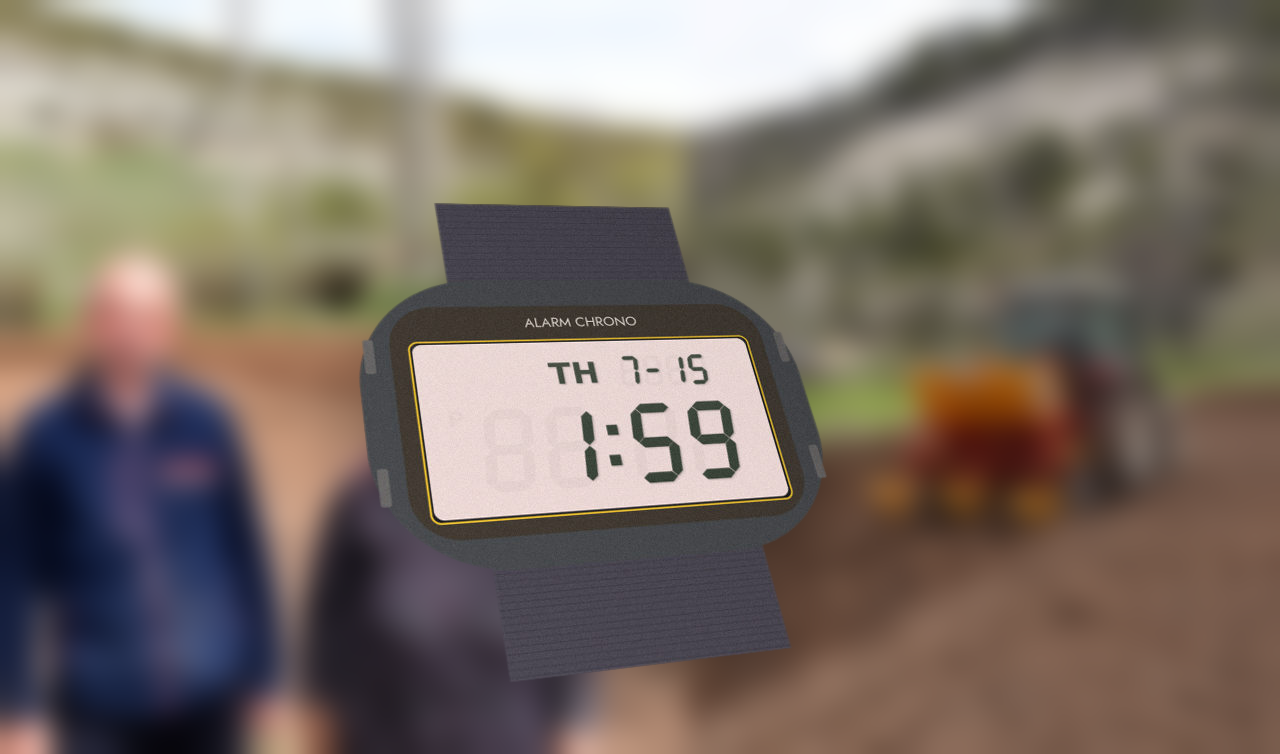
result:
{"hour": 1, "minute": 59}
